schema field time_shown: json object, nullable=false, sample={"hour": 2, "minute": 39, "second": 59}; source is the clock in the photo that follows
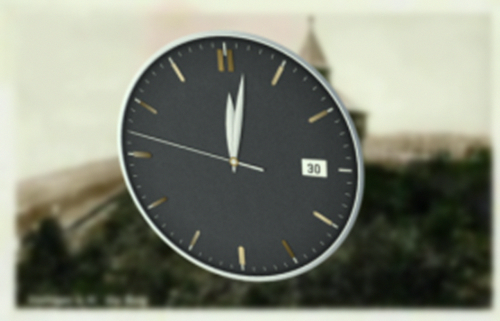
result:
{"hour": 12, "minute": 1, "second": 47}
